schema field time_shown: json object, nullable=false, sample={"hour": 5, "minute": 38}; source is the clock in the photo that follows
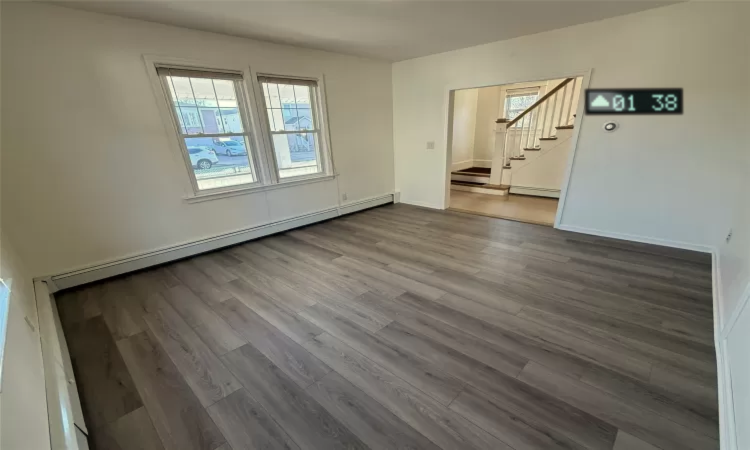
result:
{"hour": 1, "minute": 38}
